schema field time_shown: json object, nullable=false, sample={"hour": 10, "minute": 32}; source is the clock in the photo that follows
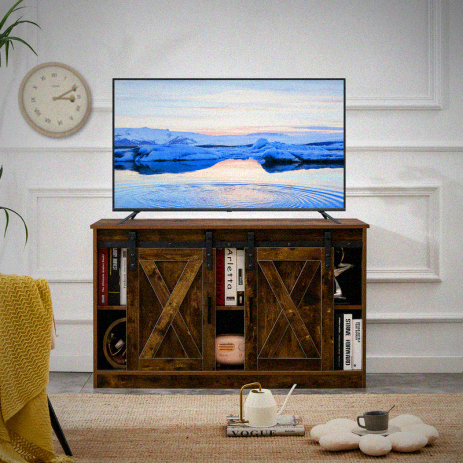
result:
{"hour": 3, "minute": 11}
